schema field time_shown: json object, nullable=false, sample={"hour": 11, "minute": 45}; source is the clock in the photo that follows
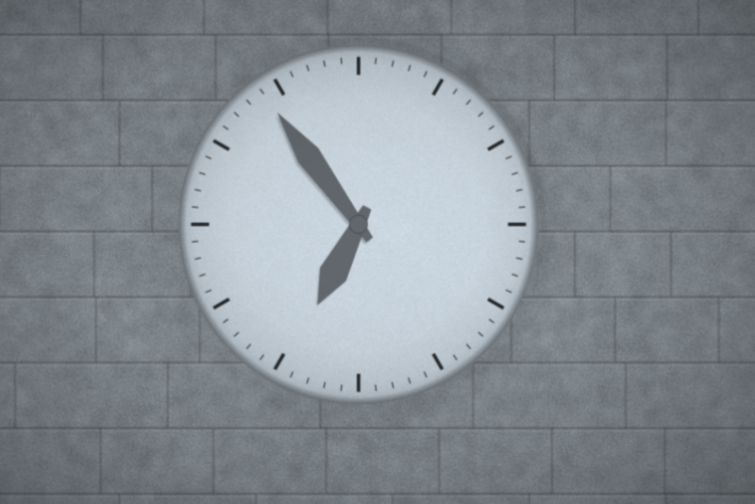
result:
{"hour": 6, "minute": 54}
